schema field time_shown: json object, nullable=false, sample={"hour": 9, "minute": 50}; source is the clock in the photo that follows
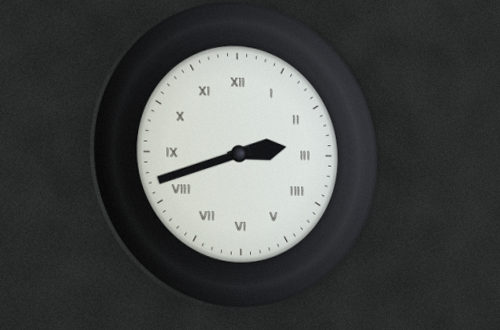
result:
{"hour": 2, "minute": 42}
